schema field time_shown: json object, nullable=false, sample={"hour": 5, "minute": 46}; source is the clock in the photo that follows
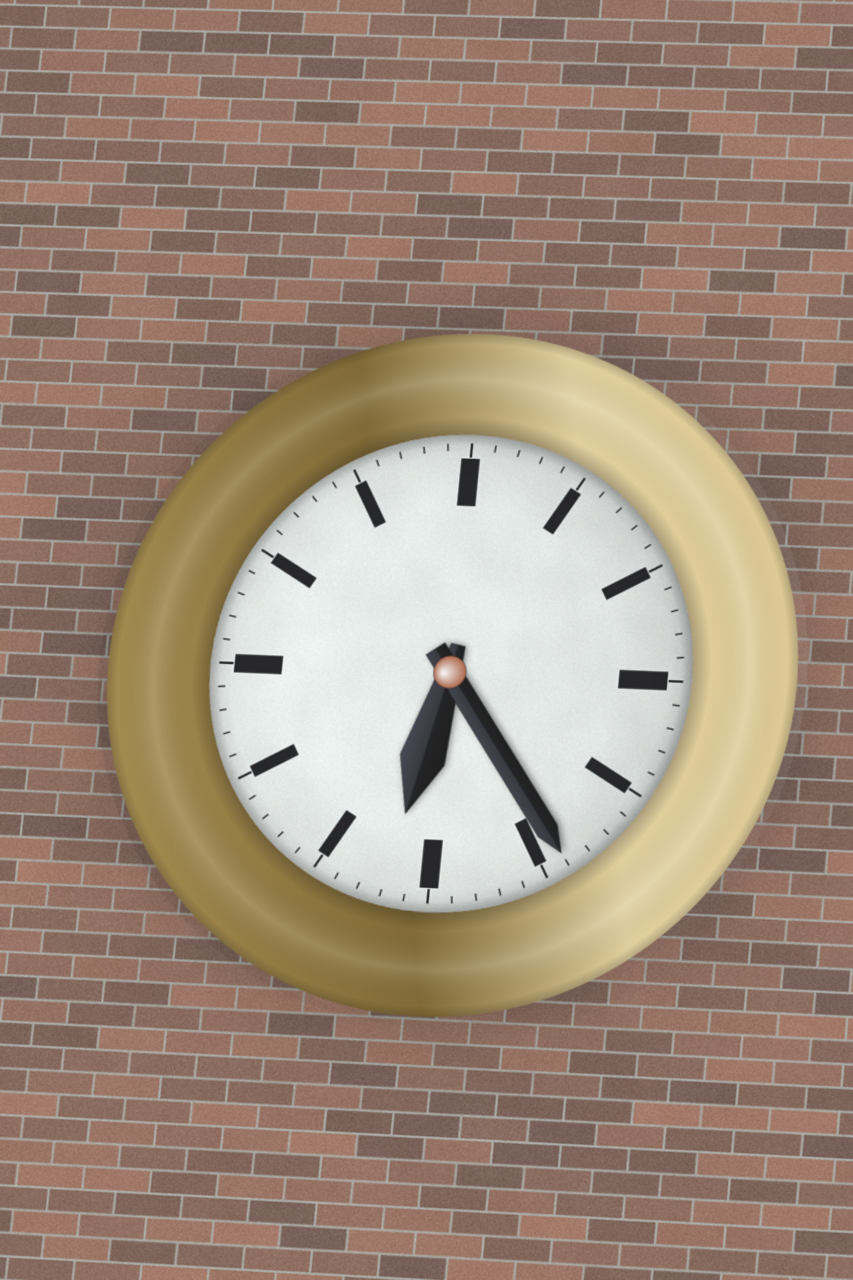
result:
{"hour": 6, "minute": 24}
